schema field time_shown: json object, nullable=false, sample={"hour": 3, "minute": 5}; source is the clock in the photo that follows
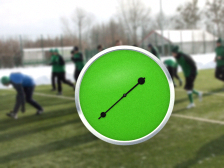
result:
{"hour": 1, "minute": 38}
